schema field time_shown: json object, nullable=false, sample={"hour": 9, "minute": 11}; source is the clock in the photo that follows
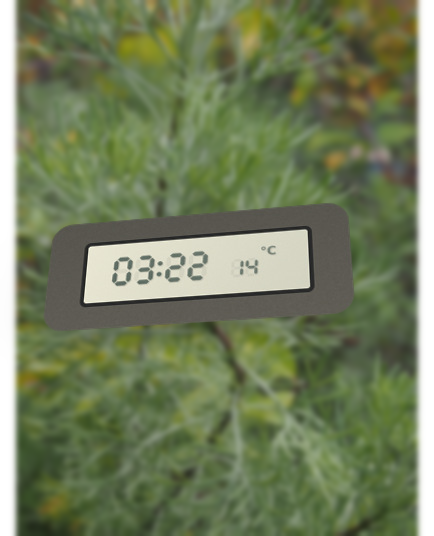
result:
{"hour": 3, "minute": 22}
